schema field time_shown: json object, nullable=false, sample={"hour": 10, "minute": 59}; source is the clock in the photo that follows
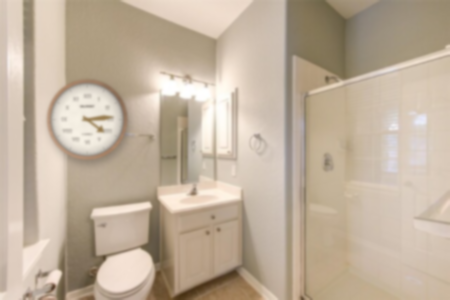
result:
{"hour": 4, "minute": 14}
